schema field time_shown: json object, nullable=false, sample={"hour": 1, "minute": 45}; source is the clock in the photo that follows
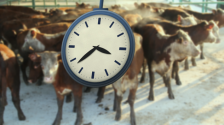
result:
{"hour": 3, "minute": 38}
